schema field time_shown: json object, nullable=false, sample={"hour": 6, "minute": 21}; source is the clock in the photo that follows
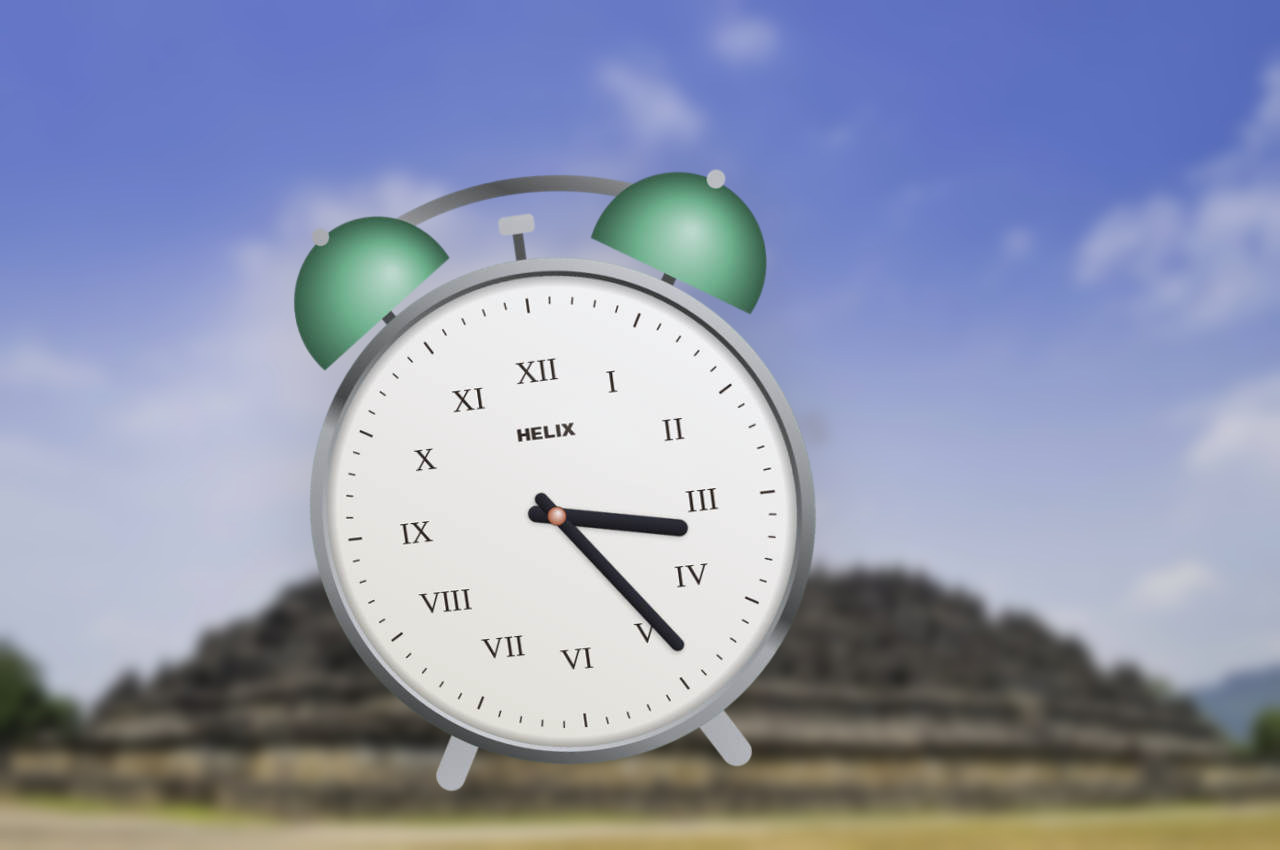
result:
{"hour": 3, "minute": 24}
